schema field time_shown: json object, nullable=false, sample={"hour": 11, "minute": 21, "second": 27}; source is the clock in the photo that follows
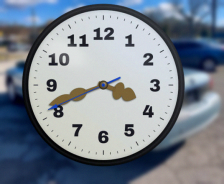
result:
{"hour": 3, "minute": 41, "second": 41}
